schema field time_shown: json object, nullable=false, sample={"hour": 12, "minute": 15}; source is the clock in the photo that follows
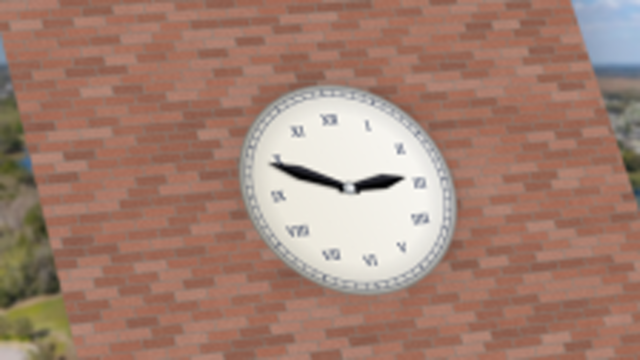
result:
{"hour": 2, "minute": 49}
